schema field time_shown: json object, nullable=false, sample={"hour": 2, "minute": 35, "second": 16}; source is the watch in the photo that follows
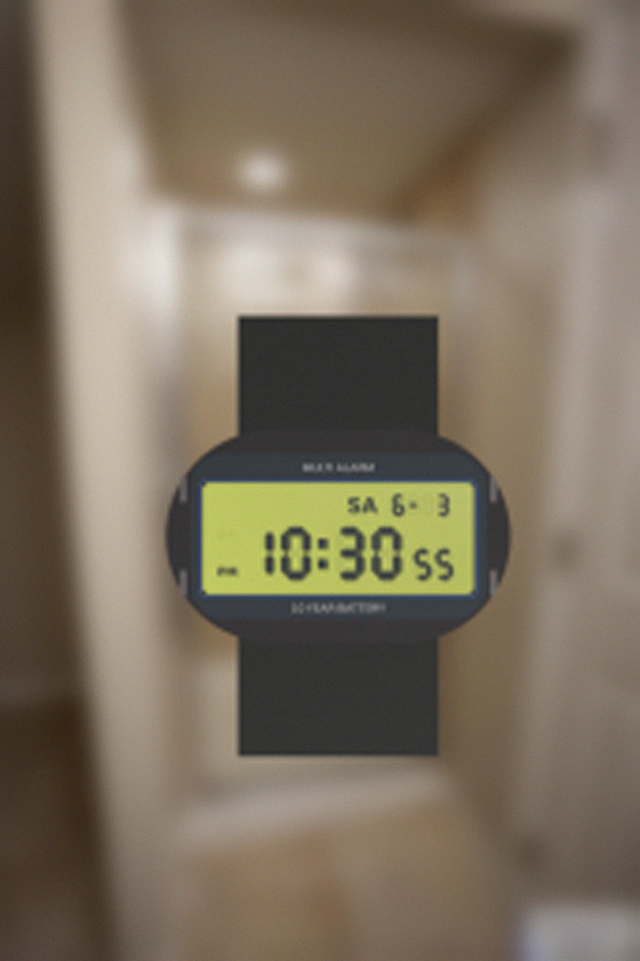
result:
{"hour": 10, "minute": 30, "second": 55}
